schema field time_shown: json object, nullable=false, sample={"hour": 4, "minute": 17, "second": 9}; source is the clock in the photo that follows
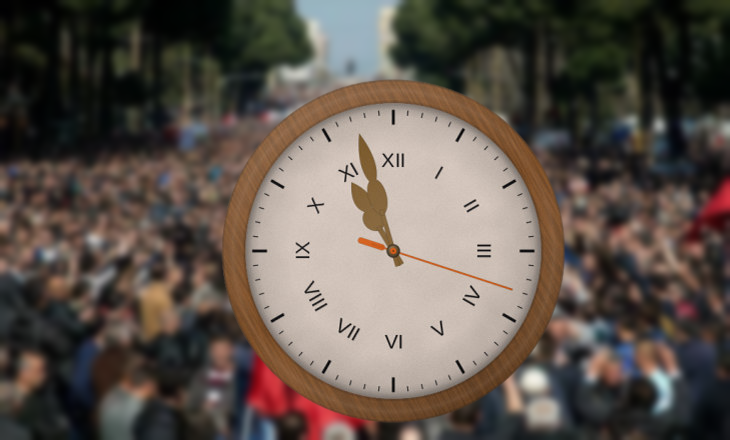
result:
{"hour": 10, "minute": 57, "second": 18}
